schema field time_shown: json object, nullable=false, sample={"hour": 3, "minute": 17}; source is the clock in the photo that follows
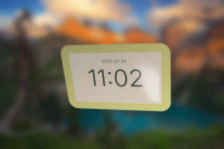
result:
{"hour": 11, "minute": 2}
